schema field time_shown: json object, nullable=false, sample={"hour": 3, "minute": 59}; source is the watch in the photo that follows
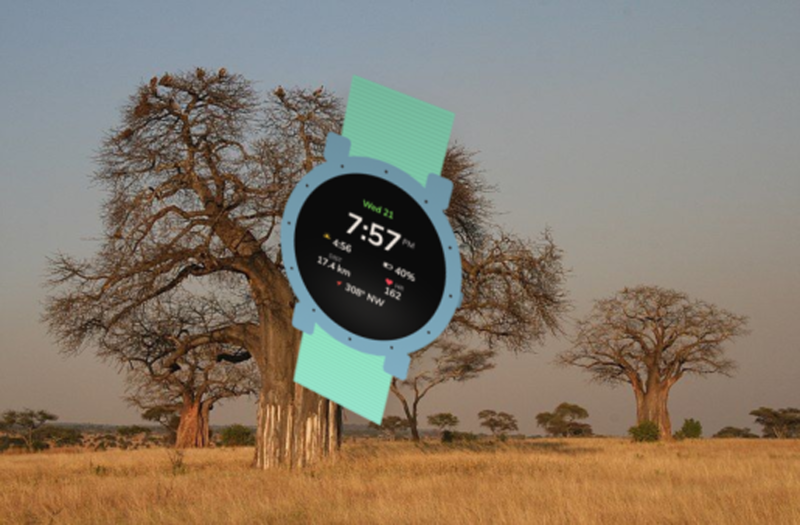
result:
{"hour": 7, "minute": 57}
